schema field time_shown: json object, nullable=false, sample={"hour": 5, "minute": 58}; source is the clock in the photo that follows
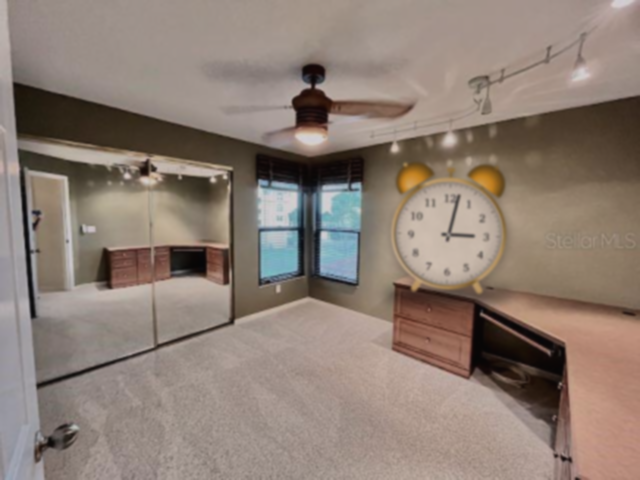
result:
{"hour": 3, "minute": 2}
